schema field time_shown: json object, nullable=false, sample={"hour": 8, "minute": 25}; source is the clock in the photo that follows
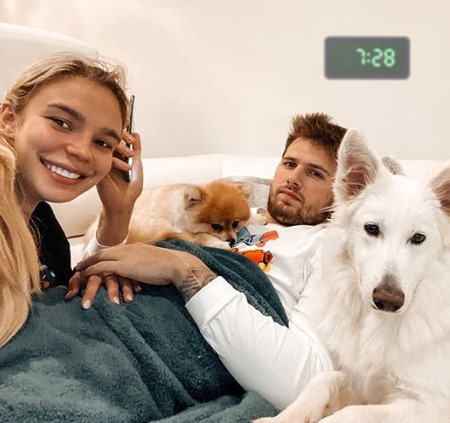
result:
{"hour": 7, "minute": 28}
